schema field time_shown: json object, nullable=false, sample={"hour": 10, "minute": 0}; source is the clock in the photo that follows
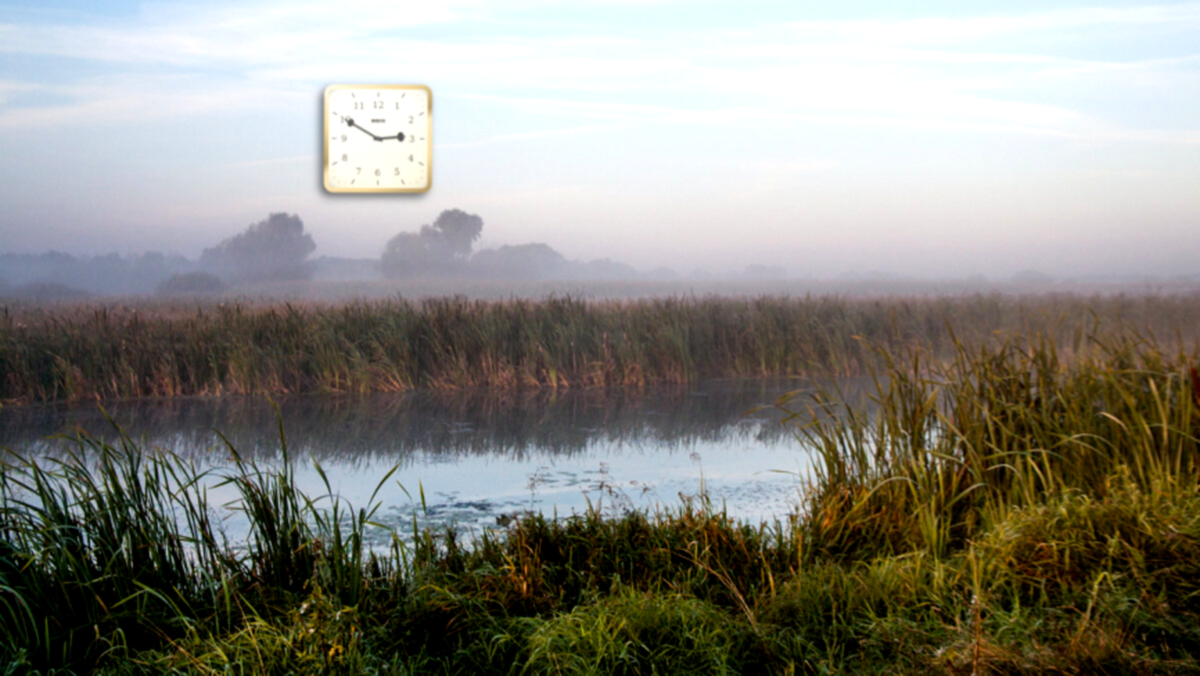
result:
{"hour": 2, "minute": 50}
